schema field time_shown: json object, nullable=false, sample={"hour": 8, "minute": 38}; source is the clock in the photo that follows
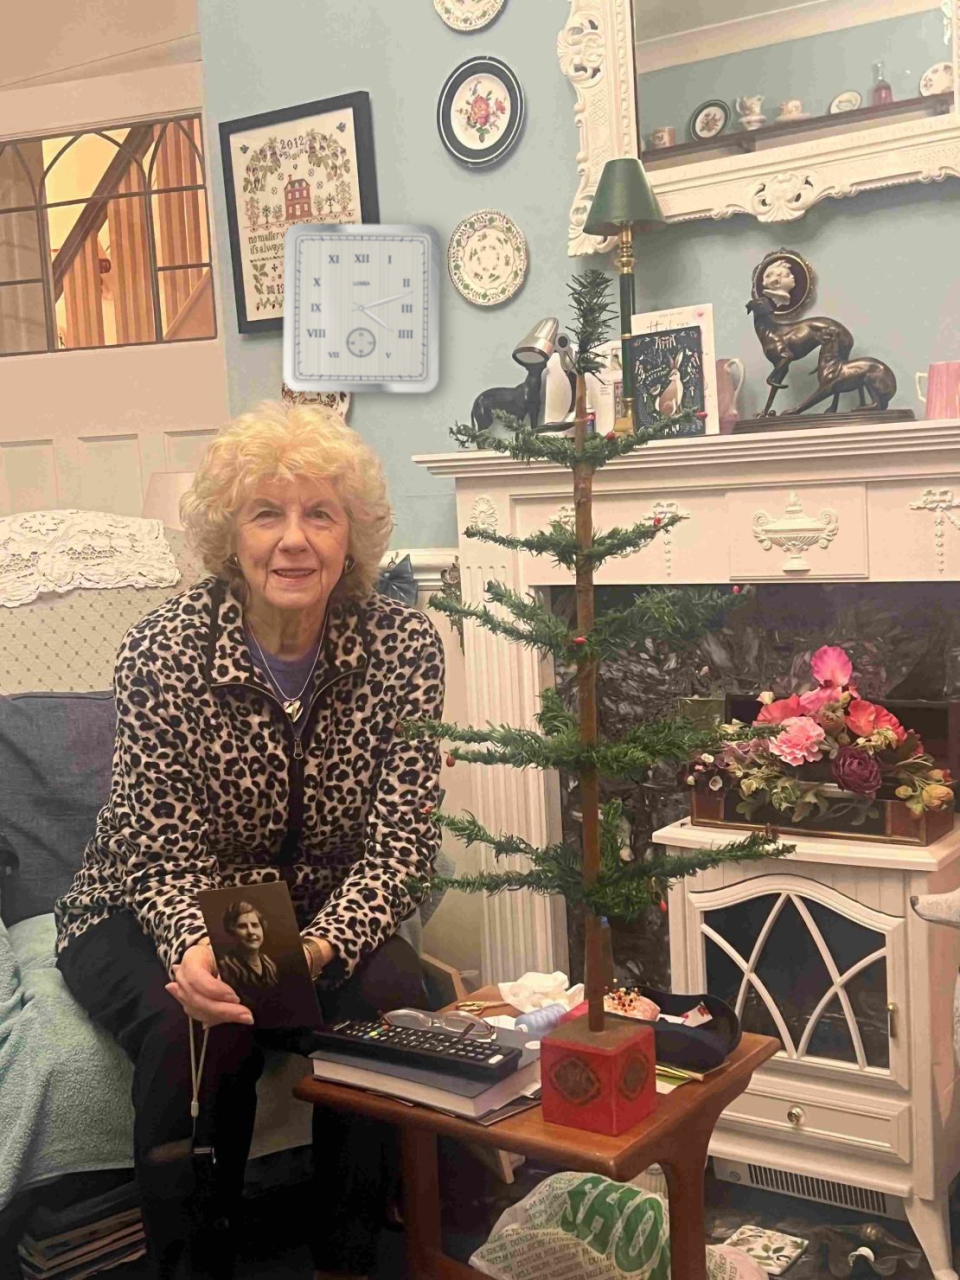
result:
{"hour": 4, "minute": 12}
